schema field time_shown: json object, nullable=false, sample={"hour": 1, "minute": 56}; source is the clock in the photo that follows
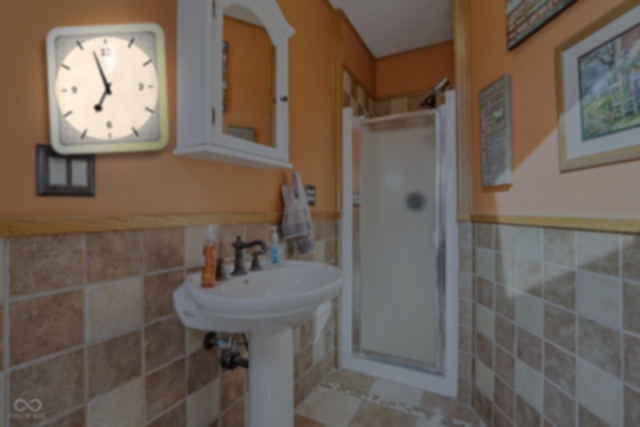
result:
{"hour": 6, "minute": 57}
